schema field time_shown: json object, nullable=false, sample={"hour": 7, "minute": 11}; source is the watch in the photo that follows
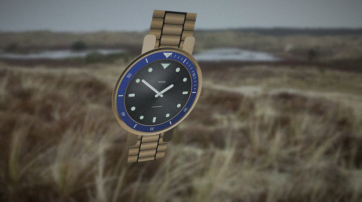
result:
{"hour": 1, "minute": 51}
